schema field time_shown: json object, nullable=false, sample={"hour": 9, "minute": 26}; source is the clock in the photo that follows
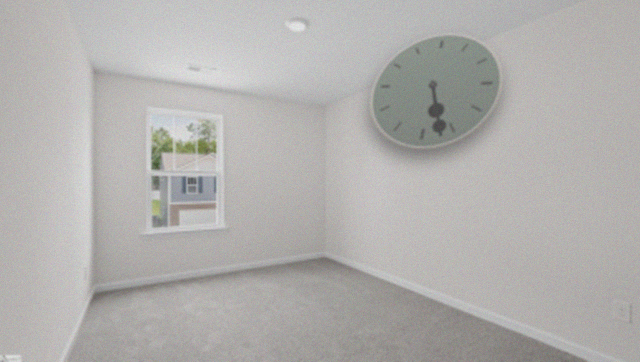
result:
{"hour": 5, "minute": 27}
